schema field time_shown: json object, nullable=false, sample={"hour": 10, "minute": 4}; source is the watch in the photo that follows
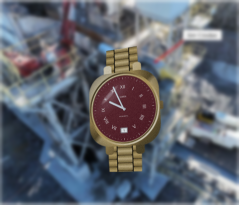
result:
{"hour": 9, "minute": 56}
